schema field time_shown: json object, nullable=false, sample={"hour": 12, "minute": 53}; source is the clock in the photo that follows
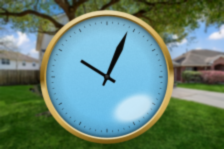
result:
{"hour": 10, "minute": 4}
